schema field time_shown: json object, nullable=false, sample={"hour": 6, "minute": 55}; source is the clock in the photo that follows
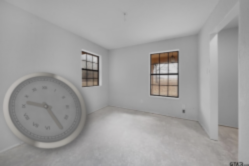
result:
{"hour": 9, "minute": 25}
